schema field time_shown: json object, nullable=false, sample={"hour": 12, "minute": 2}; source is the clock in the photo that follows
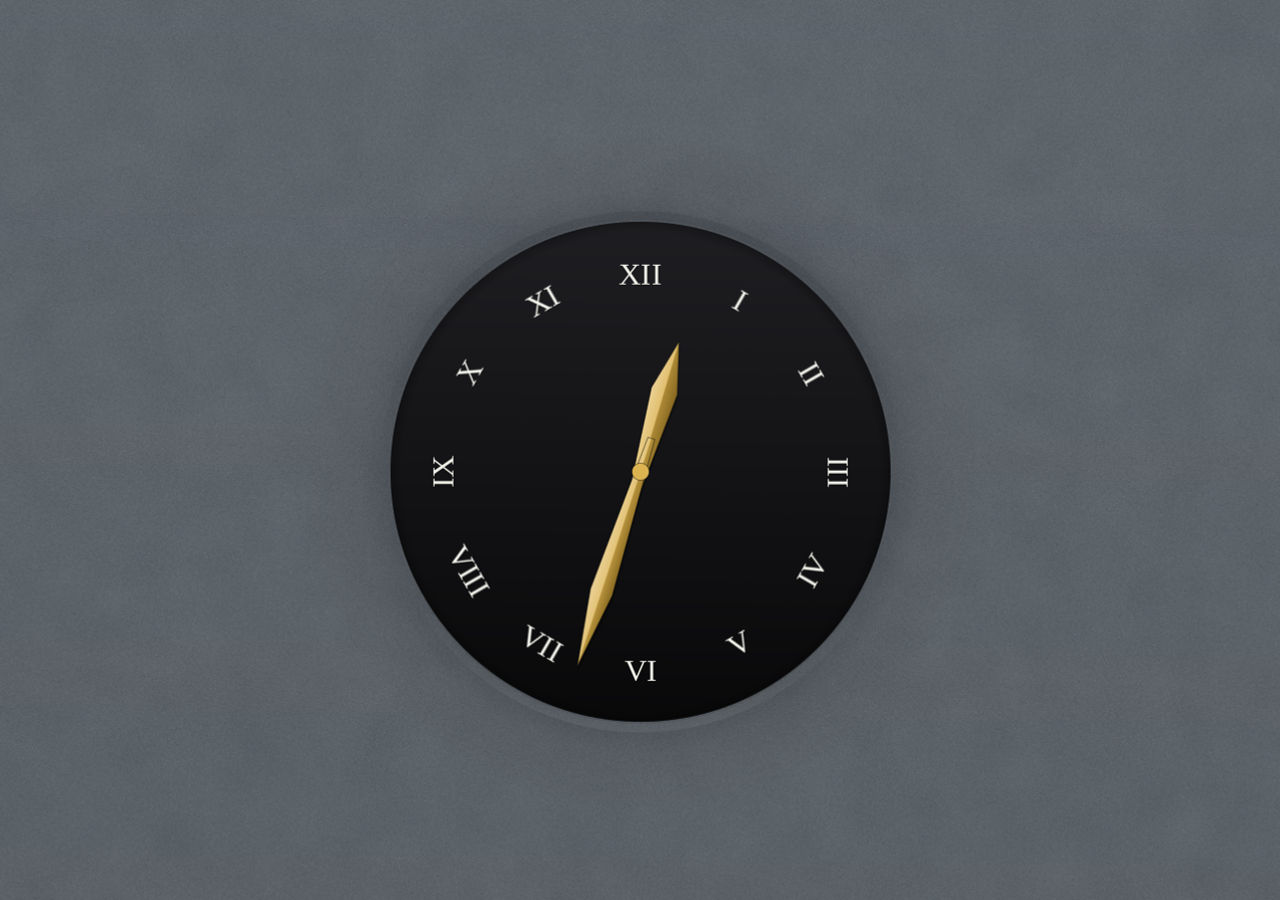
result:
{"hour": 12, "minute": 33}
